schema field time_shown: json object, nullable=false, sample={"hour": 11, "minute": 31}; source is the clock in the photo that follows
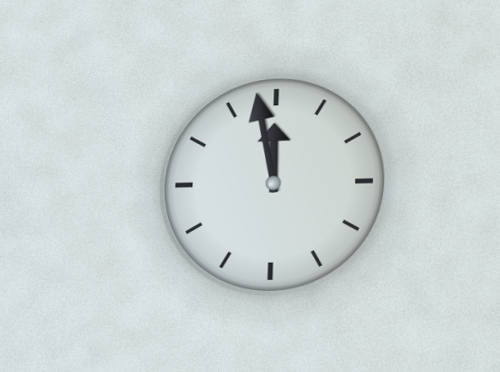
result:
{"hour": 11, "minute": 58}
